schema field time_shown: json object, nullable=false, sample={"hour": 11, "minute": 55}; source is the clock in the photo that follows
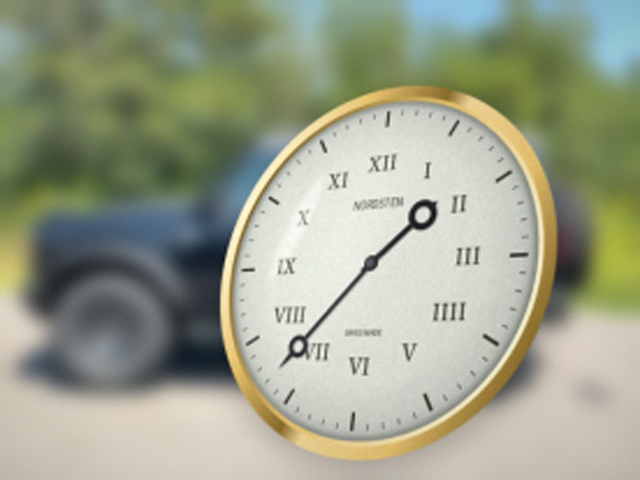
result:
{"hour": 1, "minute": 37}
